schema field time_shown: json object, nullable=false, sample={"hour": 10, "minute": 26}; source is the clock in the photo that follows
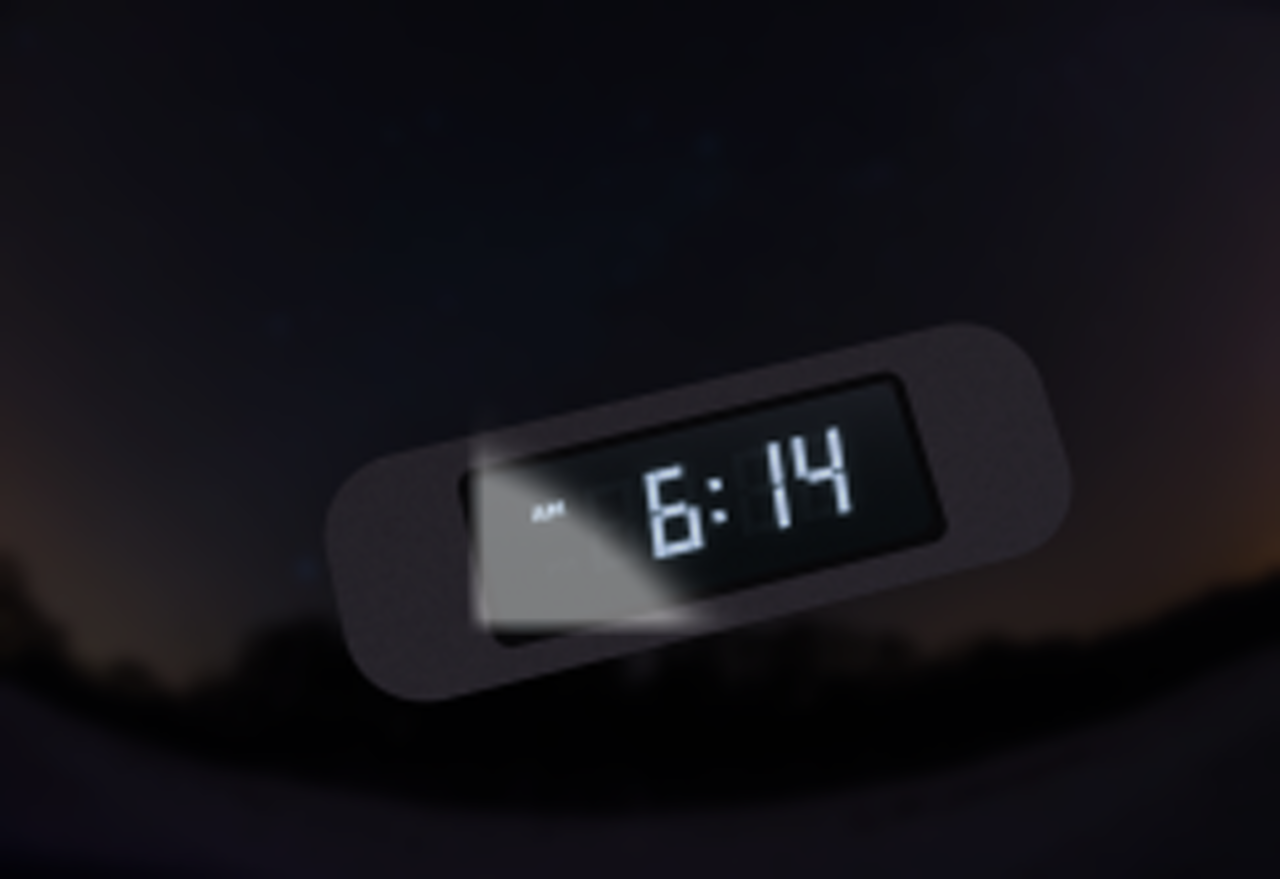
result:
{"hour": 6, "minute": 14}
